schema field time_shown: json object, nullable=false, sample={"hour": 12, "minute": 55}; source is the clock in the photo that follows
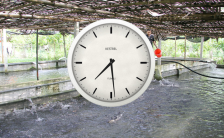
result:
{"hour": 7, "minute": 29}
